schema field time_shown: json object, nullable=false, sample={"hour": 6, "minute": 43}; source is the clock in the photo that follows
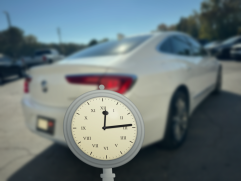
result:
{"hour": 12, "minute": 14}
